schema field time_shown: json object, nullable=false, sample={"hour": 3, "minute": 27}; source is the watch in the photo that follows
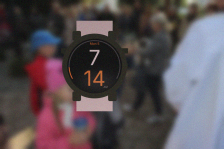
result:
{"hour": 7, "minute": 14}
